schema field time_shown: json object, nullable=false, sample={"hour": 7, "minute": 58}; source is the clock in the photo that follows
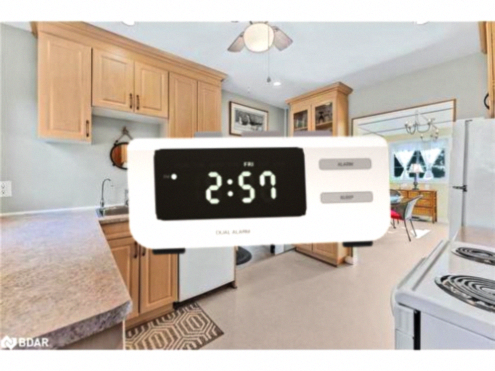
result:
{"hour": 2, "minute": 57}
